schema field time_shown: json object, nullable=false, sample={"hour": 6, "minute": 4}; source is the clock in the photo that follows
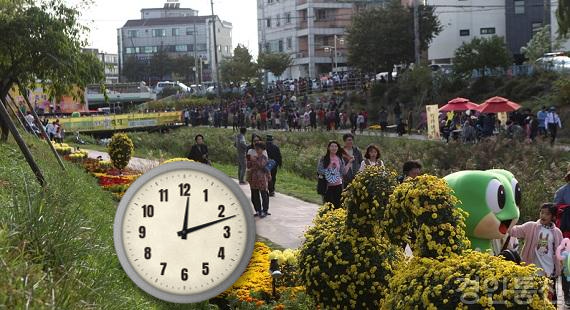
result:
{"hour": 12, "minute": 12}
